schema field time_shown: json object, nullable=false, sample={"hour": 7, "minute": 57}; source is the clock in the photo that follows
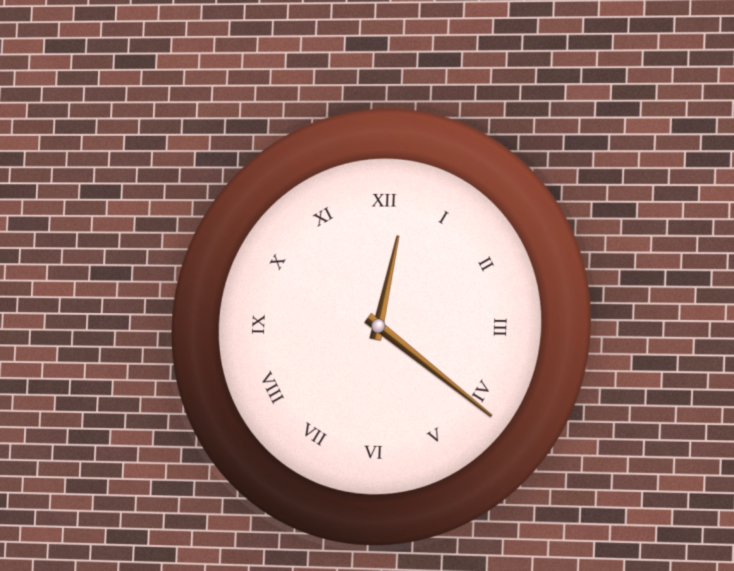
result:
{"hour": 12, "minute": 21}
